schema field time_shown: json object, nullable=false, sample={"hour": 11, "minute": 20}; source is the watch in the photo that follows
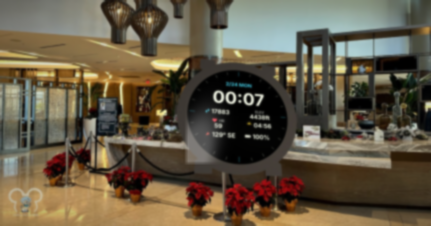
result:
{"hour": 0, "minute": 7}
